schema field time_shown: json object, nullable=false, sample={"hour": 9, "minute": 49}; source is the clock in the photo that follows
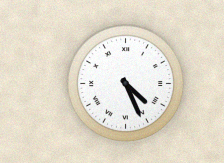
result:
{"hour": 4, "minute": 26}
